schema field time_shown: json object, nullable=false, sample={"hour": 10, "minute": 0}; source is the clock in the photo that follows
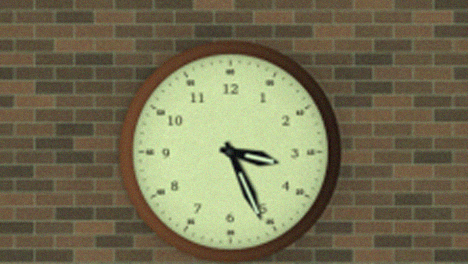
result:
{"hour": 3, "minute": 26}
